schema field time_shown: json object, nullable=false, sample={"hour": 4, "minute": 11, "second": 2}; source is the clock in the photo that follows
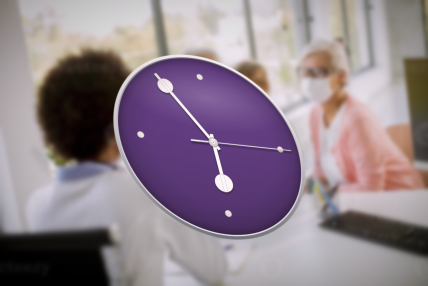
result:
{"hour": 5, "minute": 54, "second": 15}
